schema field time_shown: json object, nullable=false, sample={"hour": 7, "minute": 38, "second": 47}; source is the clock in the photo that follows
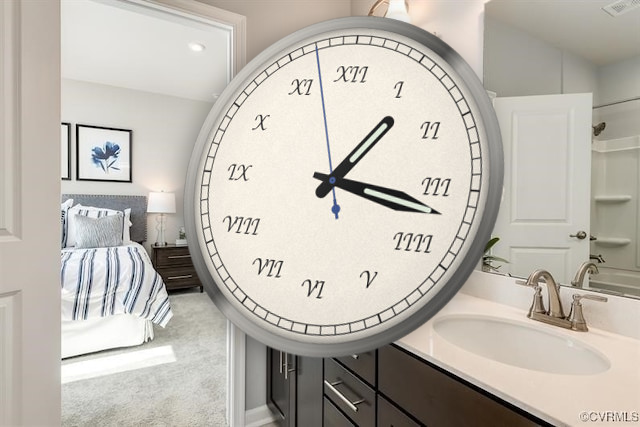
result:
{"hour": 1, "minute": 16, "second": 57}
